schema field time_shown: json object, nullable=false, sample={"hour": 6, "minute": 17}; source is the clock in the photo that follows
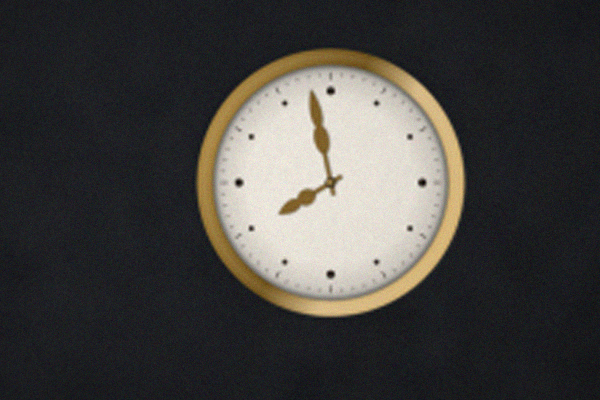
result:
{"hour": 7, "minute": 58}
